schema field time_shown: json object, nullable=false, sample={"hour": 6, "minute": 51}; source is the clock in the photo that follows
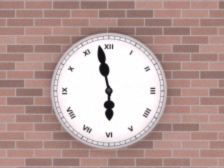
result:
{"hour": 5, "minute": 58}
